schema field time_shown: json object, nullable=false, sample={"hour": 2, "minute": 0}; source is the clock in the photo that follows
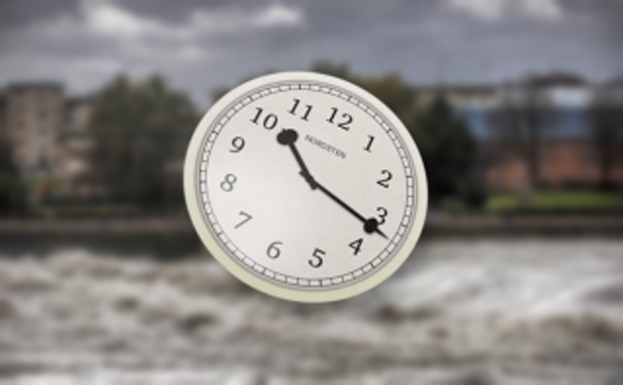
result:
{"hour": 10, "minute": 17}
